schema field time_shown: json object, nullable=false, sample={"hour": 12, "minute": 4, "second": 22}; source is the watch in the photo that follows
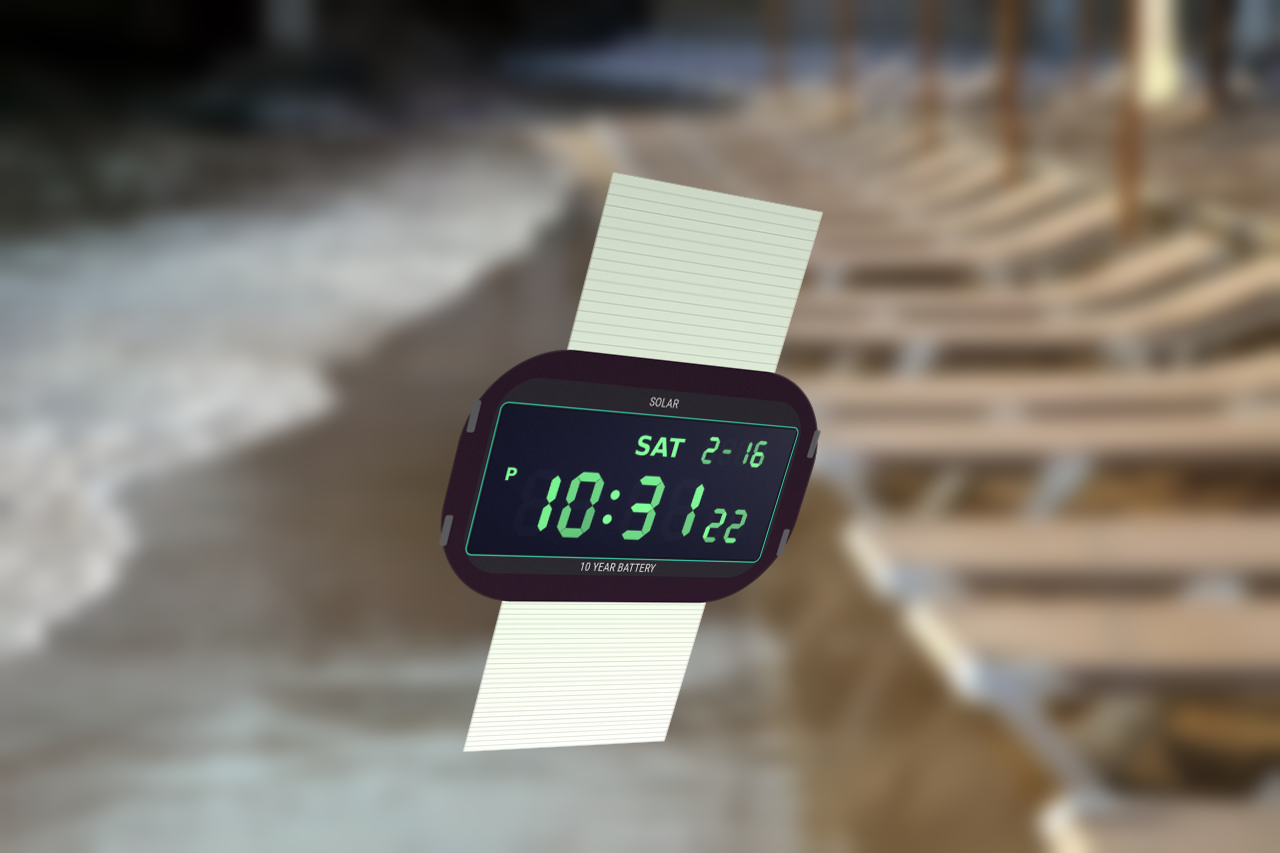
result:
{"hour": 10, "minute": 31, "second": 22}
